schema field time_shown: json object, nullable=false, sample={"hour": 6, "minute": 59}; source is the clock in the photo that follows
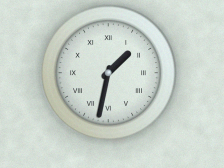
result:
{"hour": 1, "minute": 32}
